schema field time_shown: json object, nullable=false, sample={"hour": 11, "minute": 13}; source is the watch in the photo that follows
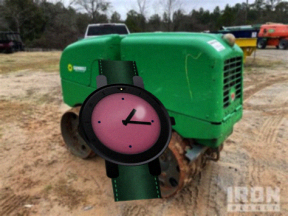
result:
{"hour": 1, "minute": 16}
